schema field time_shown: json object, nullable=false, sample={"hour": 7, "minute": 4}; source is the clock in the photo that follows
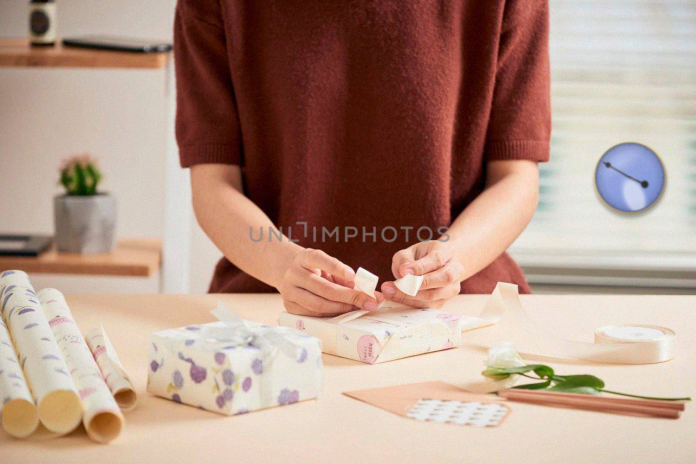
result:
{"hour": 3, "minute": 50}
